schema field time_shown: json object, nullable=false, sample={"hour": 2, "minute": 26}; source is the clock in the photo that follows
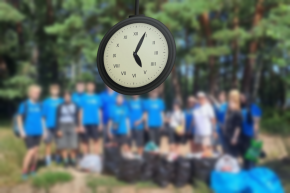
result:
{"hour": 5, "minute": 4}
